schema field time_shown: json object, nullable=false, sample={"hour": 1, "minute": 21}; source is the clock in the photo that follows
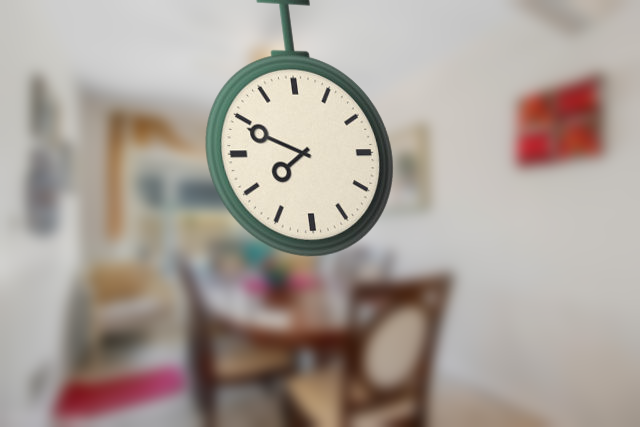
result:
{"hour": 7, "minute": 49}
